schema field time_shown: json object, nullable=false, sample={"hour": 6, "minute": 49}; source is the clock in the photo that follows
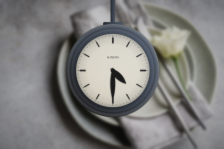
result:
{"hour": 4, "minute": 30}
